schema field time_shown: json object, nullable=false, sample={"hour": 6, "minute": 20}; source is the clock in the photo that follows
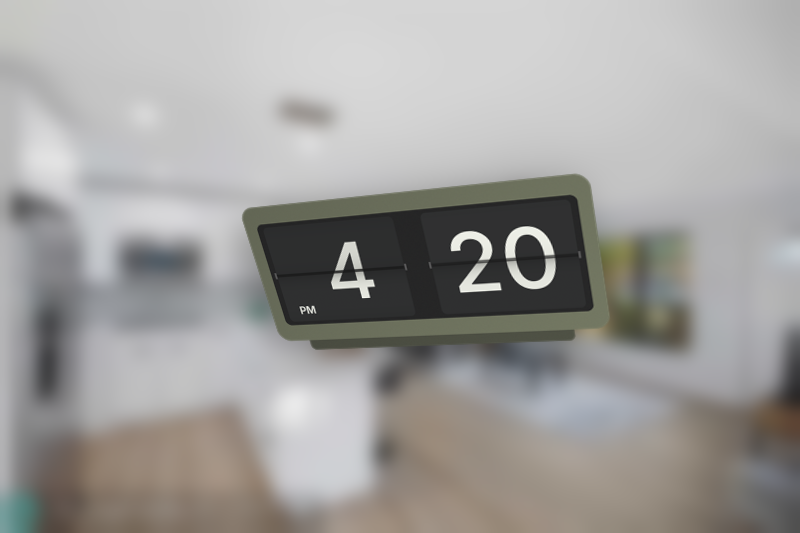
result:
{"hour": 4, "minute": 20}
